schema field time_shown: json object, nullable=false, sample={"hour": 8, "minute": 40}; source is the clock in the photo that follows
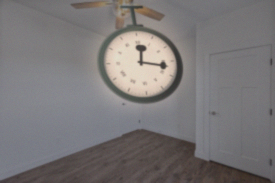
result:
{"hour": 12, "minute": 17}
